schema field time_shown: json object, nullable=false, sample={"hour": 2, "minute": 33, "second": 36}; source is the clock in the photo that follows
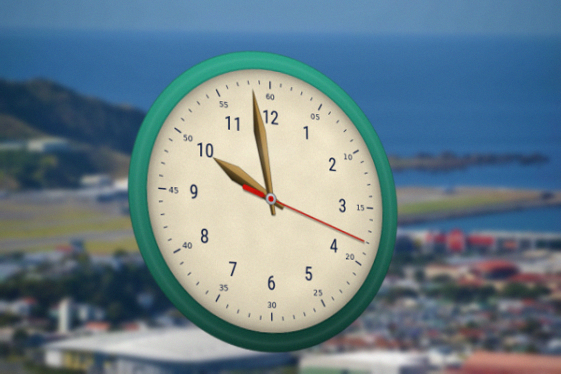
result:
{"hour": 9, "minute": 58, "second": 18}
